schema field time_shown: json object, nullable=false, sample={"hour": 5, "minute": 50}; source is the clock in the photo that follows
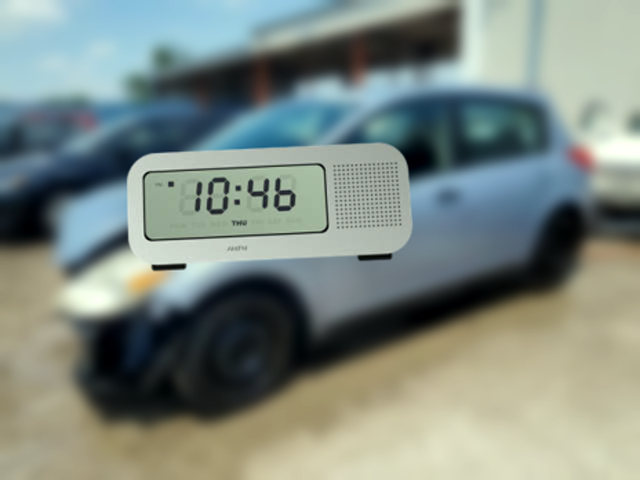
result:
{"hour": 10, "minute": 46}
